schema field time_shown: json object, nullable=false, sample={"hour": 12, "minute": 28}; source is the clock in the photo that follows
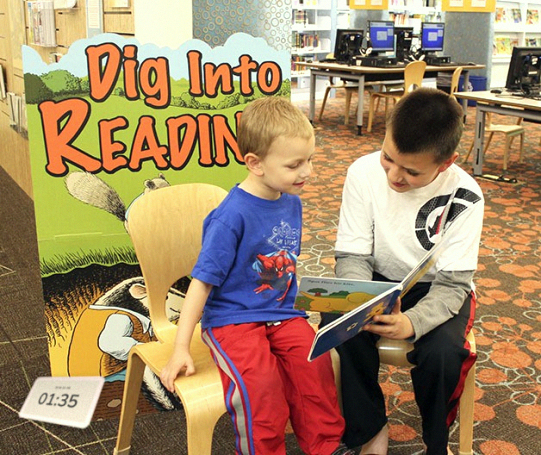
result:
{"hour": 1, "minute": 35}
